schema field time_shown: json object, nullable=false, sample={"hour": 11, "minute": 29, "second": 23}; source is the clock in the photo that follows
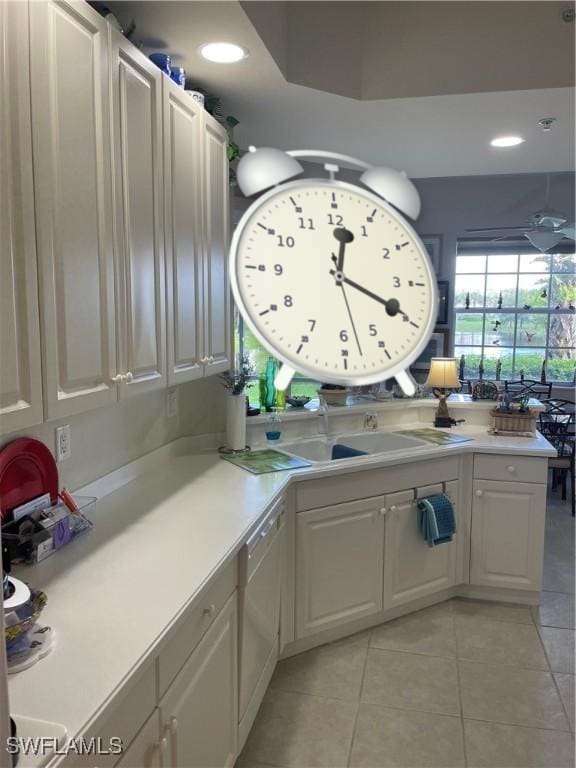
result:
{"hour": 12, "minute": 19, "second": 28}
